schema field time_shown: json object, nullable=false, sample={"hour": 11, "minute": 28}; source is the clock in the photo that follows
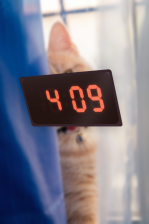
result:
{"hour": 4, "minute": 9}
